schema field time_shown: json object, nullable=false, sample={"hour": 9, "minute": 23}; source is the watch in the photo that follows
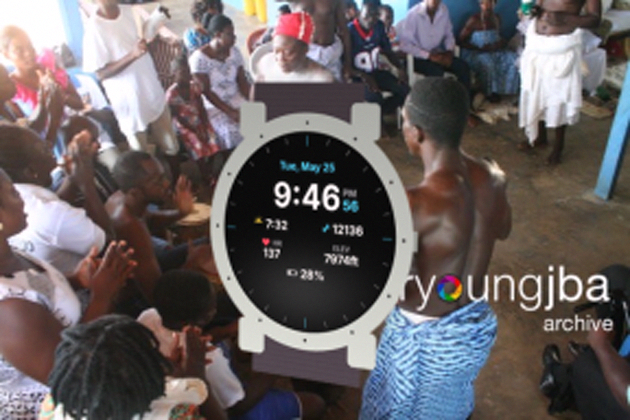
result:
{"hour": 9, "minute": 46}
